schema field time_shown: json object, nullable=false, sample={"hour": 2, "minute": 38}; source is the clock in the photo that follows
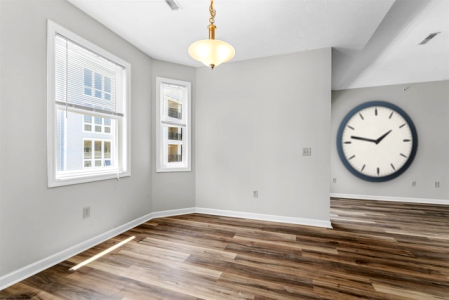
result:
{"hour": 1, "minute": 47}
